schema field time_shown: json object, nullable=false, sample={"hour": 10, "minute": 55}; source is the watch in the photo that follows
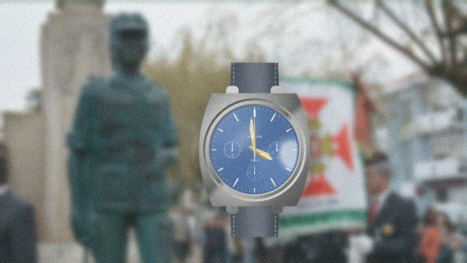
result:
{"hour": 3, "minute": 59}
